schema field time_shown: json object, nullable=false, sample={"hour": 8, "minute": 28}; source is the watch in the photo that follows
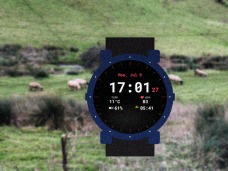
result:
{"hour": 17, "minute": 1}
